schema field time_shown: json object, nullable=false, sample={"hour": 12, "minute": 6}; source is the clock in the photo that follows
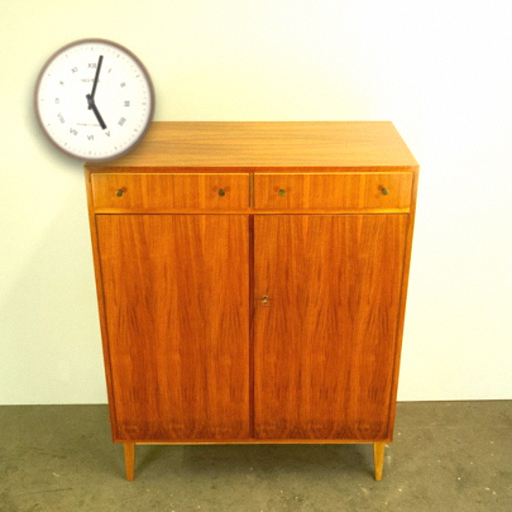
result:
{"hour": 5, "minute": 2}
